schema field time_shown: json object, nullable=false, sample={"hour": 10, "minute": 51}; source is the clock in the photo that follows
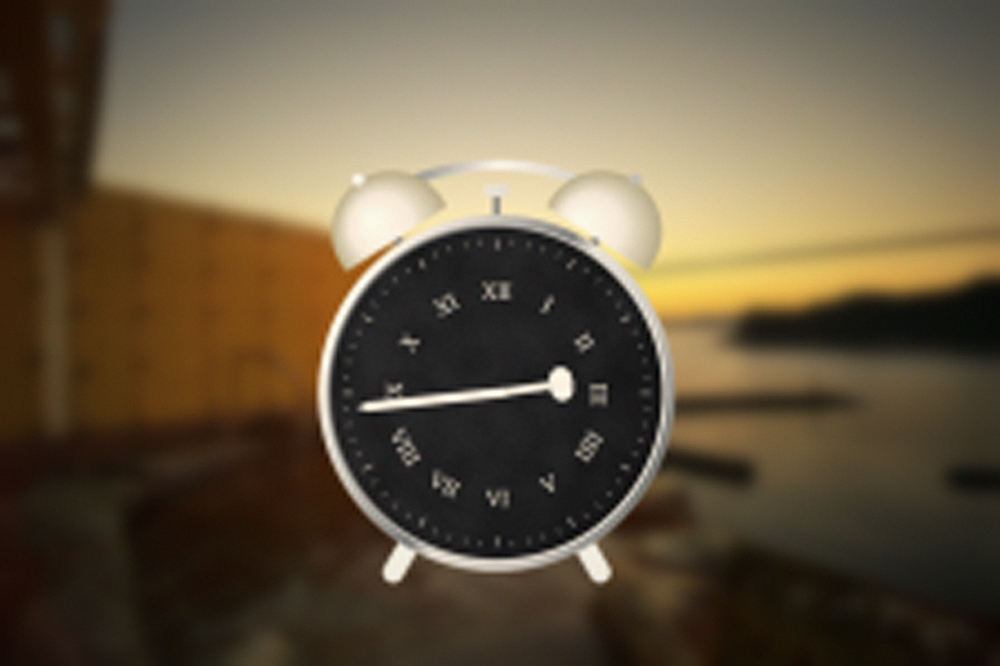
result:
{"hour": 2, "minute": 44}
